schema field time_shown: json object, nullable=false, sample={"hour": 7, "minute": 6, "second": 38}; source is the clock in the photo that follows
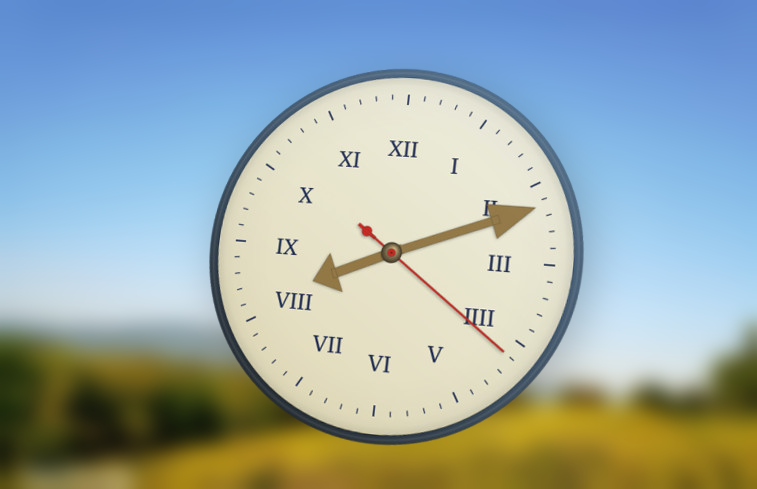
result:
{"hour": 8, "minute": 11, "second": 21}
